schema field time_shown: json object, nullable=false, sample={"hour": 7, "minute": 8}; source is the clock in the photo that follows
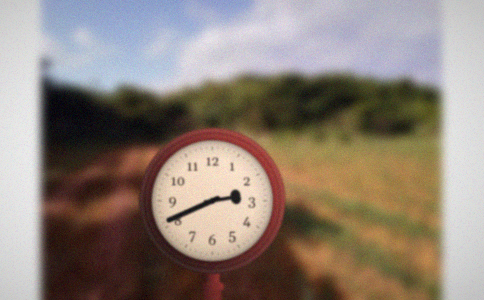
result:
{"hour": 2, "minute": 41}
